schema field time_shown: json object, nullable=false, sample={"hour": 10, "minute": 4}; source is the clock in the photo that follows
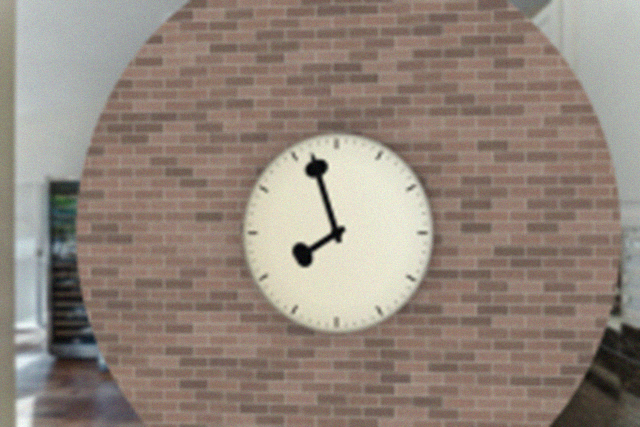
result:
{"hour": 7, "minute": 57}
